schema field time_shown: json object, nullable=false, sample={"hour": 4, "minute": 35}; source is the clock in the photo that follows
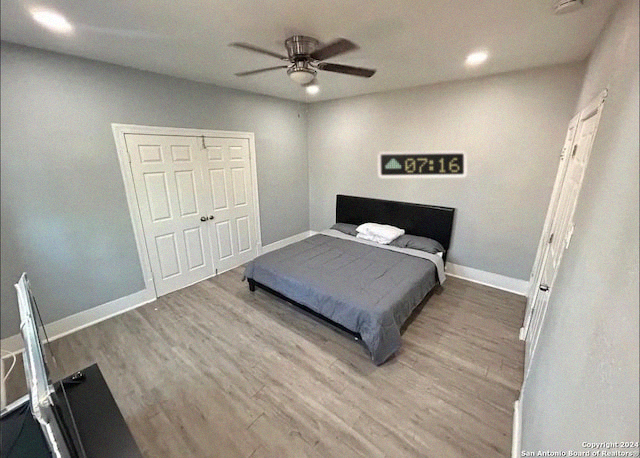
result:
{"hour": 7, "minute": 16}
